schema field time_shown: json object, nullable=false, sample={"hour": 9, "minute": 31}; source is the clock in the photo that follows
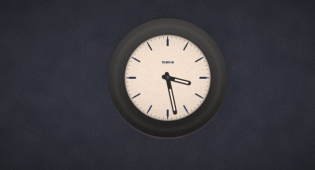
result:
{"hour": 3, "minute": 28}
